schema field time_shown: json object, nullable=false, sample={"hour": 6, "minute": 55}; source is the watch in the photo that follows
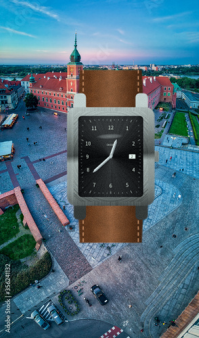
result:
{"hour": 12, "minute": 38}
